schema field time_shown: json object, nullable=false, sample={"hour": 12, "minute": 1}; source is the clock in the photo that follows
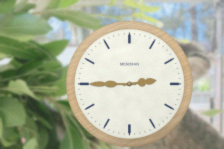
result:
{"hour": 2, "minute": 45}
